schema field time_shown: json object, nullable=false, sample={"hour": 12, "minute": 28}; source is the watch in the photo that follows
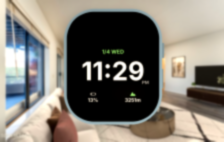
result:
{"hour": 11, "minute": 29}
